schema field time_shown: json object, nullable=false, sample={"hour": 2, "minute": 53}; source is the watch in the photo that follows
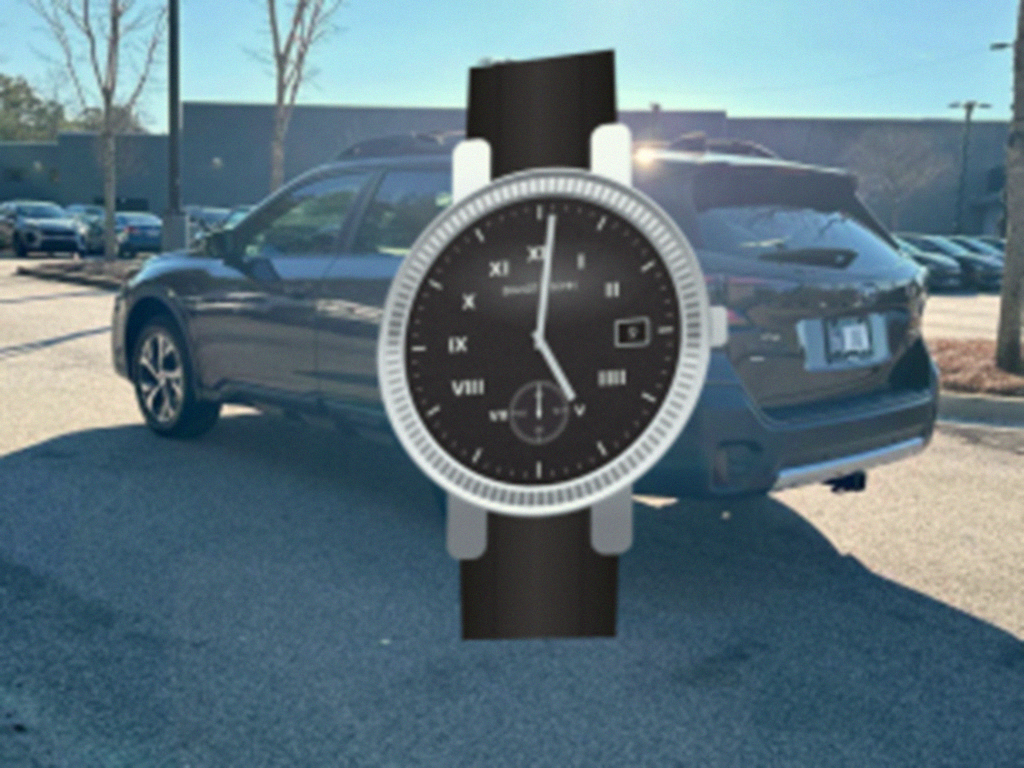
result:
{"hour": 5, "minute": 1}
